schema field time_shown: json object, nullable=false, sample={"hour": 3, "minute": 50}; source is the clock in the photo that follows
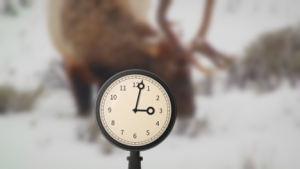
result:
{"hour": 3, "minute": 2}
